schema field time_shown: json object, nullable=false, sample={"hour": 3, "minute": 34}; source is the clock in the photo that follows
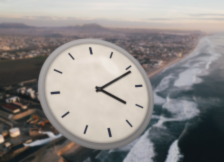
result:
{"hour": 4, "minute": 11}
